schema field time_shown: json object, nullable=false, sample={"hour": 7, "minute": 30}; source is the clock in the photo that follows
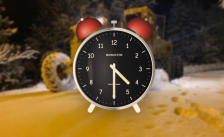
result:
{"hour": 4, "minute": 30}
